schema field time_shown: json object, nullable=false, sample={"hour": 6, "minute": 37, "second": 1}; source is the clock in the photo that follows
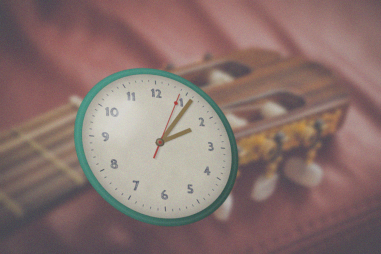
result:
{"hour": 2, "minute": 6, "second": 4}
